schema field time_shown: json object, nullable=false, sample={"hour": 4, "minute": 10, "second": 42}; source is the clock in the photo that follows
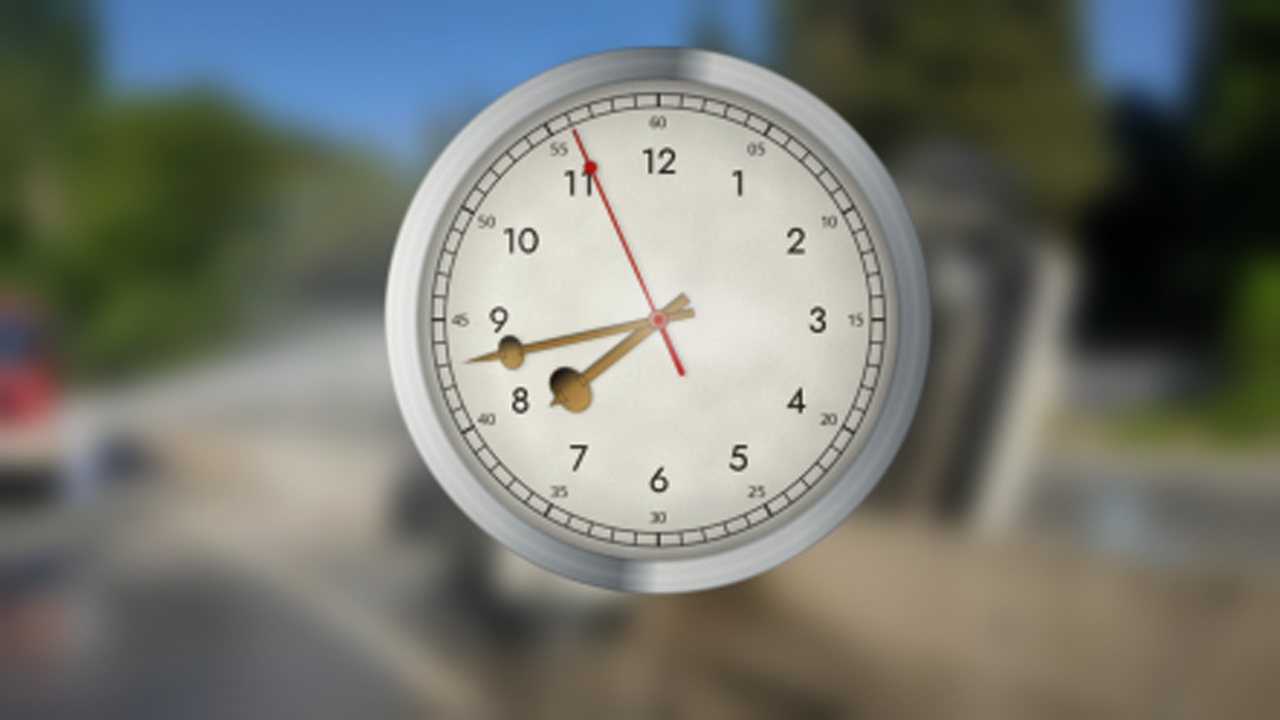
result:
{"hour": 7, "minute": 42, "second": 56}
